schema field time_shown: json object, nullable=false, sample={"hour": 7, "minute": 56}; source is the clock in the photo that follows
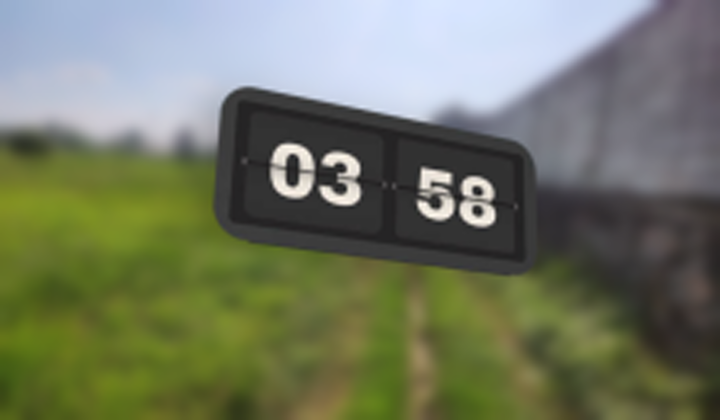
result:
{"hour": 3, "minute": 58}
